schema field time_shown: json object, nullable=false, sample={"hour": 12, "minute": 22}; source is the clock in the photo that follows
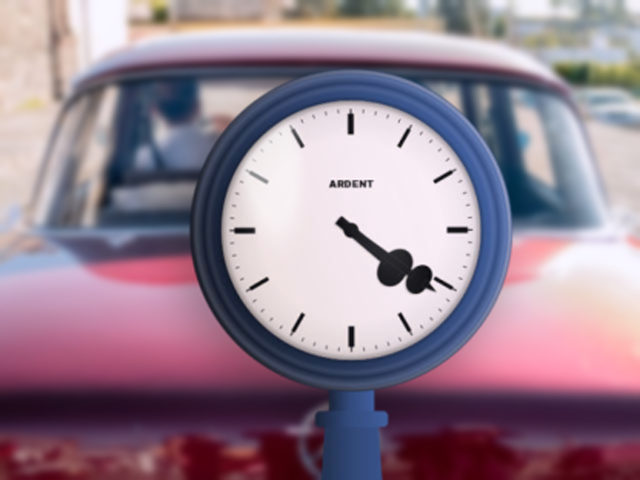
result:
{"hour": 4, "minute": 21}
